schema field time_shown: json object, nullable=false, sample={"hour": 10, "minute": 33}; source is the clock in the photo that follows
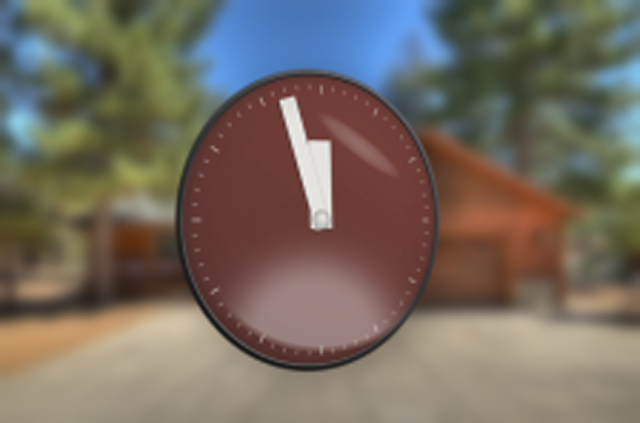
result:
{"hour": 11, "minute": 57}
